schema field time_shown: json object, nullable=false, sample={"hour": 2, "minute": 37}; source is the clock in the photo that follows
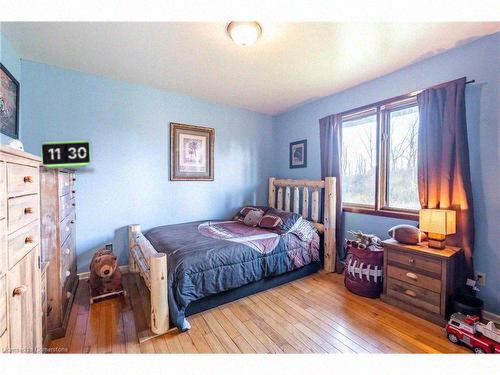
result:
{"hour": 11, "minute": 30}
